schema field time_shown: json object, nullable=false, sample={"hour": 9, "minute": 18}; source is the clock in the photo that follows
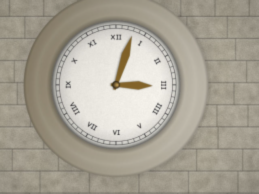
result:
{"hour": 3, "minute": 3}
